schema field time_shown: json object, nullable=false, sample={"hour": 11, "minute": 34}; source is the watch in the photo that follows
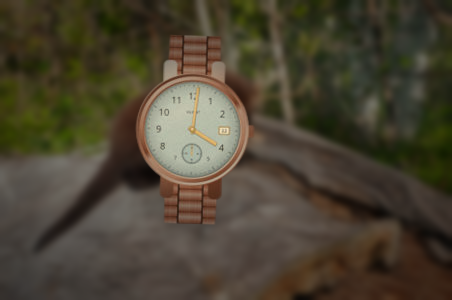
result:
{"hour": 4, "minute": 1}
